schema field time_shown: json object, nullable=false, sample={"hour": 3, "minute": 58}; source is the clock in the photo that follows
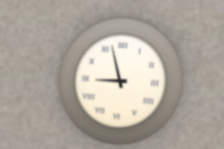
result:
{"hour": 8, "minute": 57}
